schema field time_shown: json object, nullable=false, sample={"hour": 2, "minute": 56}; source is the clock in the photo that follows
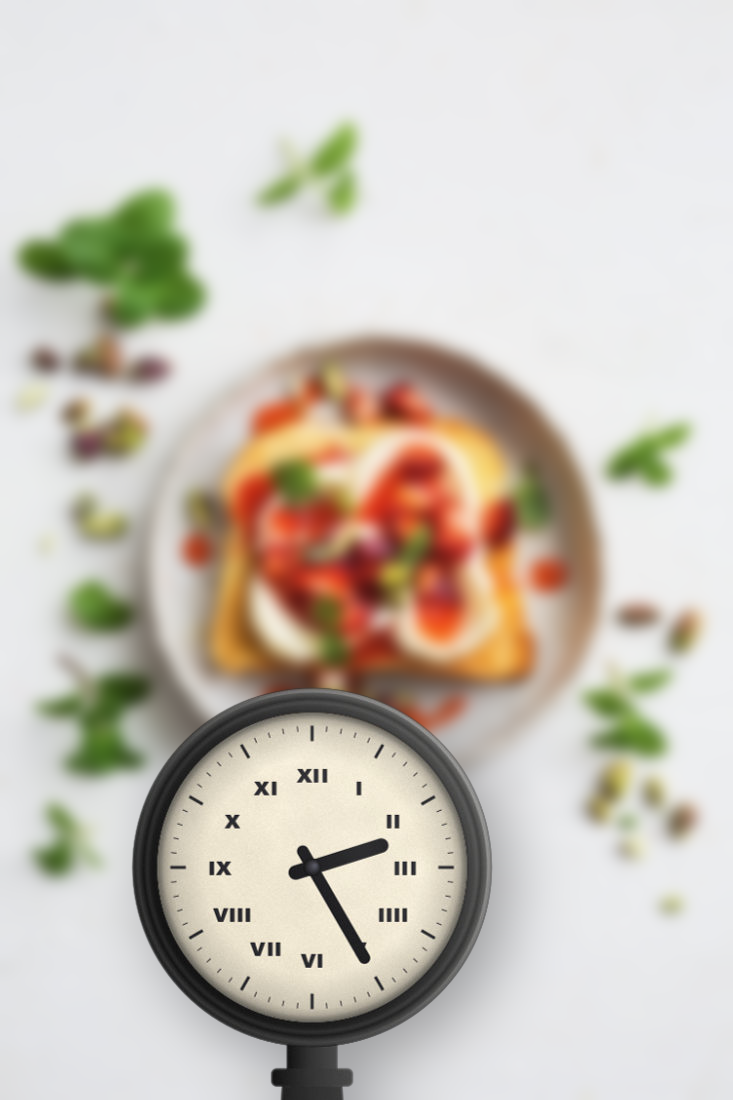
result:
{"hour": 2, "minute": 25}
